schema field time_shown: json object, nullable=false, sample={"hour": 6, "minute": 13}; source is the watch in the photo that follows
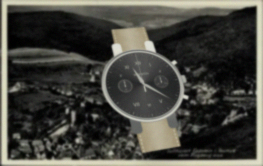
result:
{"hour": 11, "minute": 22}
